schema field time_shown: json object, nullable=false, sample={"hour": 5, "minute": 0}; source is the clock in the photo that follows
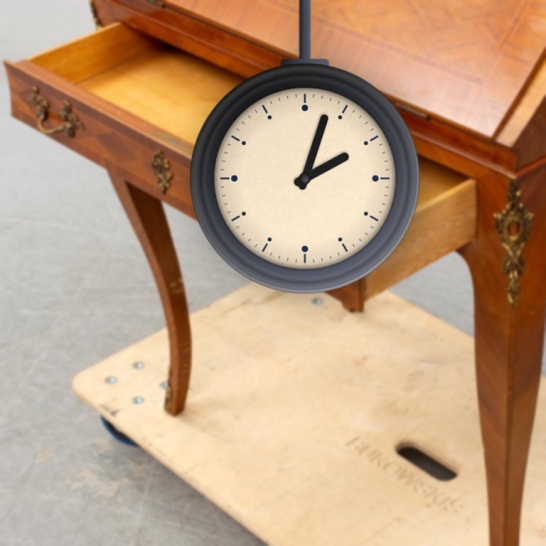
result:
{"hour": 2, "minute": 3}
